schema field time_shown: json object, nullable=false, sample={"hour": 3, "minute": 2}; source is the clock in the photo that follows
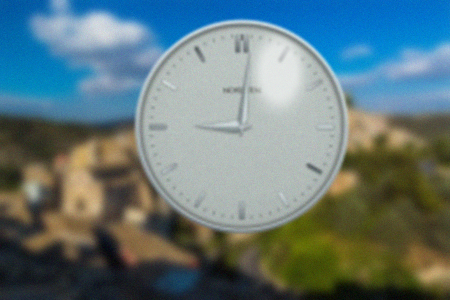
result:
{"hour": 9, "minute": 1}
